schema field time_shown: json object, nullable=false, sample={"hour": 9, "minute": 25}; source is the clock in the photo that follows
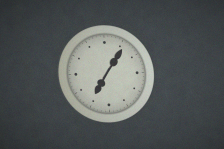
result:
{"hour": 7, "minute": 6}
